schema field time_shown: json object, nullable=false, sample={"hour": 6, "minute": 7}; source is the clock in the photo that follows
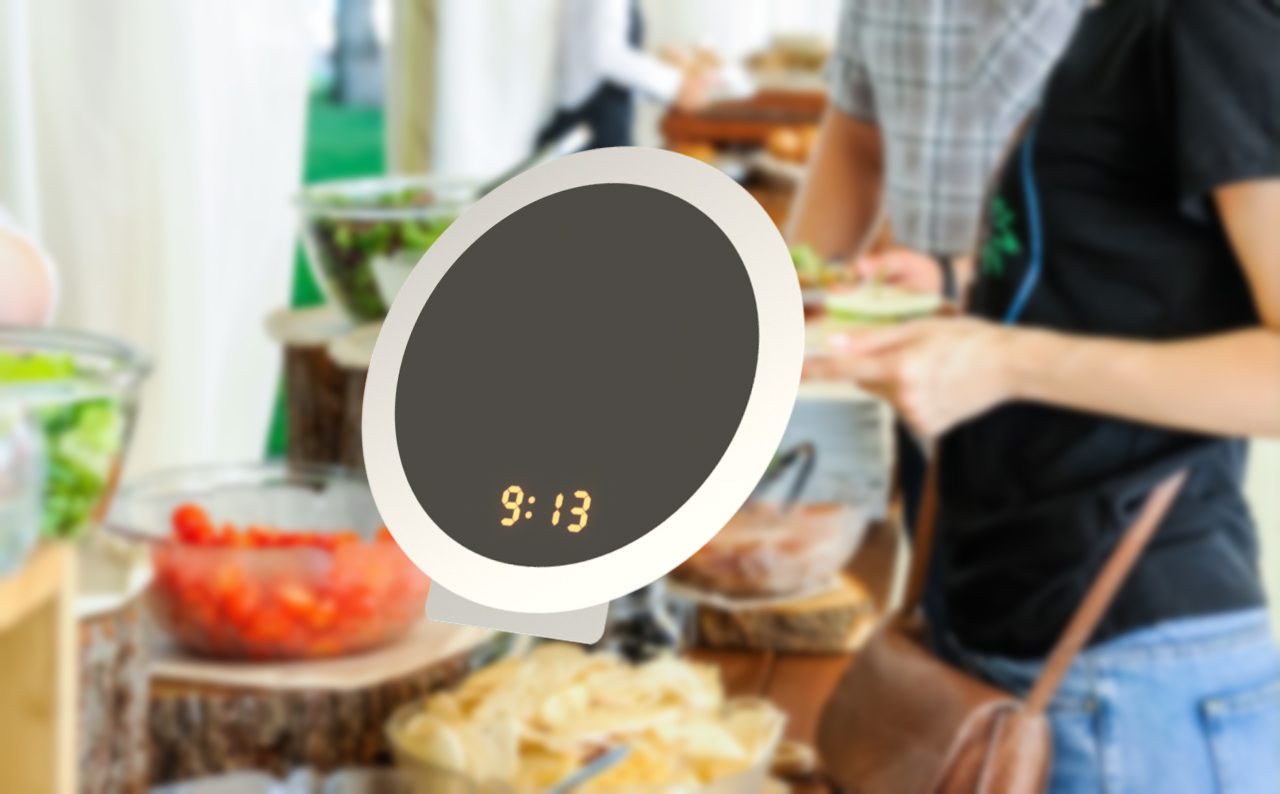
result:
{"hour": 9, "minute": 13}
